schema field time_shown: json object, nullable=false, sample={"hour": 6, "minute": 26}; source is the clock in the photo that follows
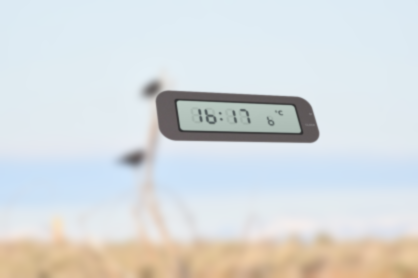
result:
{"hour": 16, "minute": 17}
